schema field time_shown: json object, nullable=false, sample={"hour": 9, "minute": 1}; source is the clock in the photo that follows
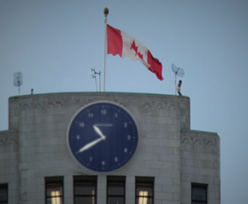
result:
{"hour": 10, "minute": 40}
